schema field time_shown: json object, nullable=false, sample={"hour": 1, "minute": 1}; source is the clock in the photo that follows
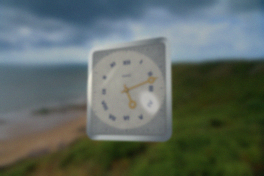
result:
{"hour": 5, "minute": 12}
